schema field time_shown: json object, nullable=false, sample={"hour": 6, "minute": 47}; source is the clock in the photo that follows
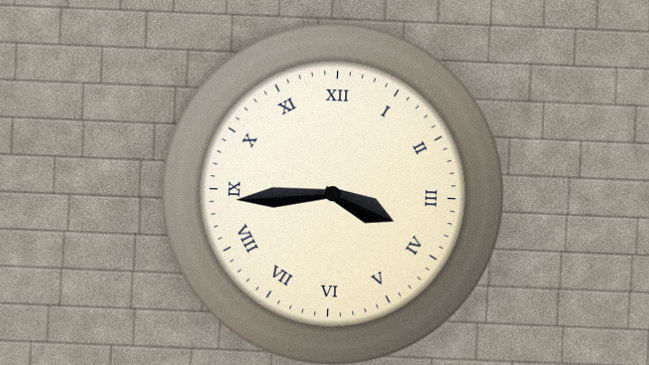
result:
{"hour": 3, "minute": 44}
